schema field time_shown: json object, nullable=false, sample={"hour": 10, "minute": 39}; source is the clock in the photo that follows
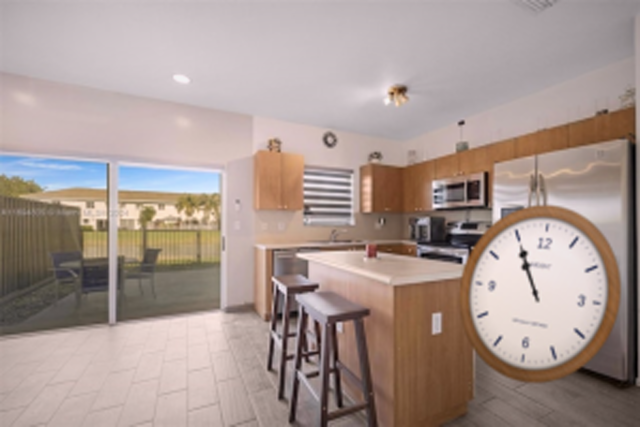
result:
{"hour": 10, "minute": 55}
